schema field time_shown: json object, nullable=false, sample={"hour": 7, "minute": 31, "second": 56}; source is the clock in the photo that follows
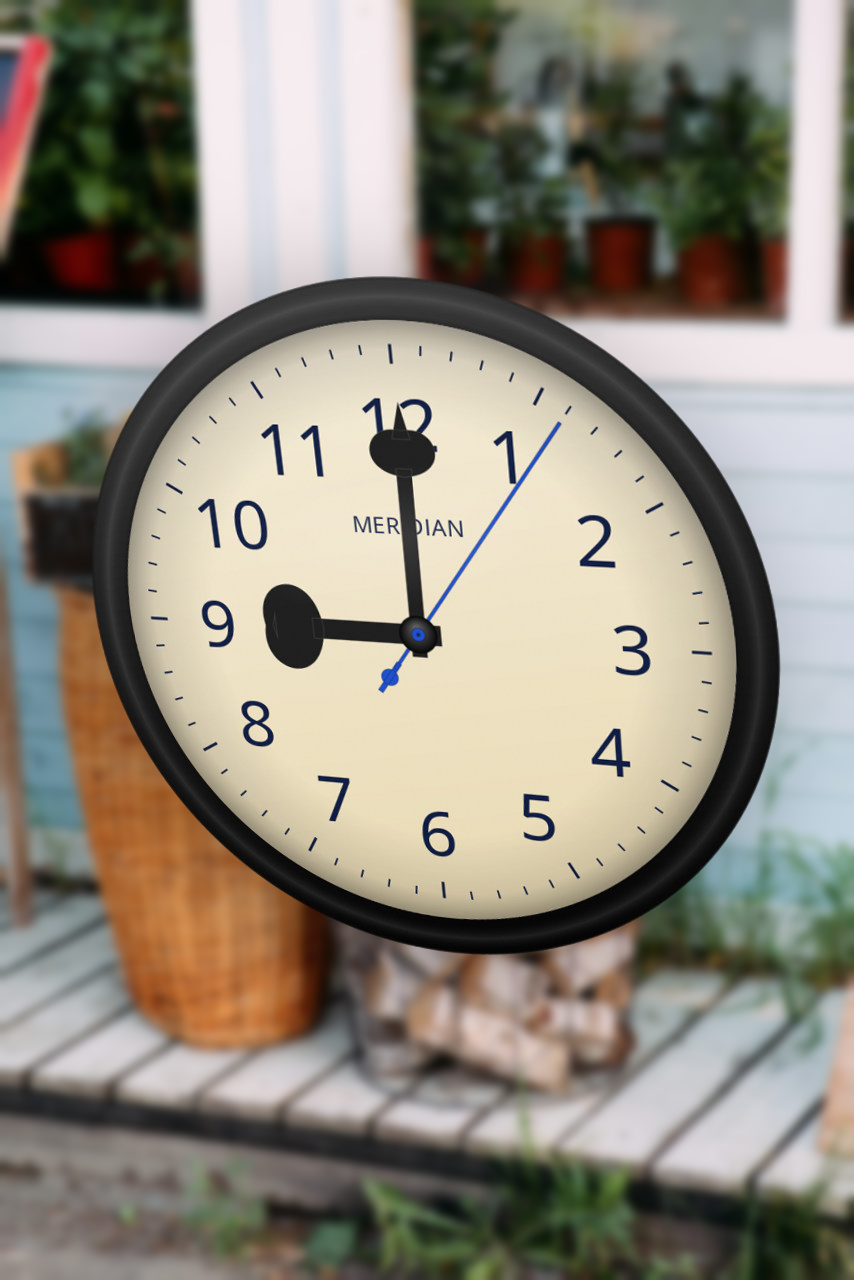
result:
{"hour": 9, "minute": 0, "second": 6}
